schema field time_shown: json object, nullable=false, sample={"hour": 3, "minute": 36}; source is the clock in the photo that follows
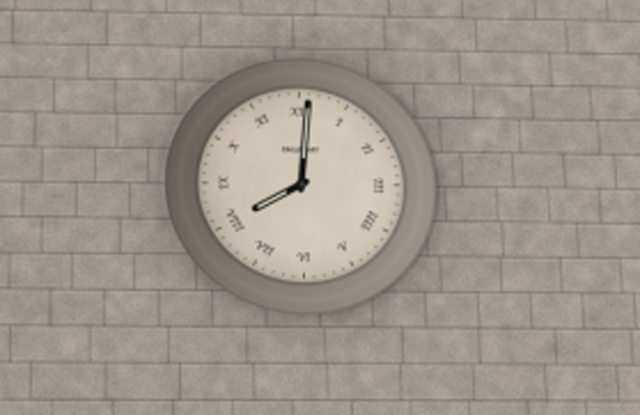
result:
{"hour": 8, "minute": 1}
